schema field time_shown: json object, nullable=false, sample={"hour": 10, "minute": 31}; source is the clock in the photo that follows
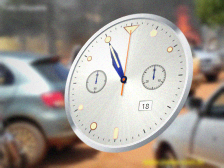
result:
{"hour": 10, "minute": 55}
